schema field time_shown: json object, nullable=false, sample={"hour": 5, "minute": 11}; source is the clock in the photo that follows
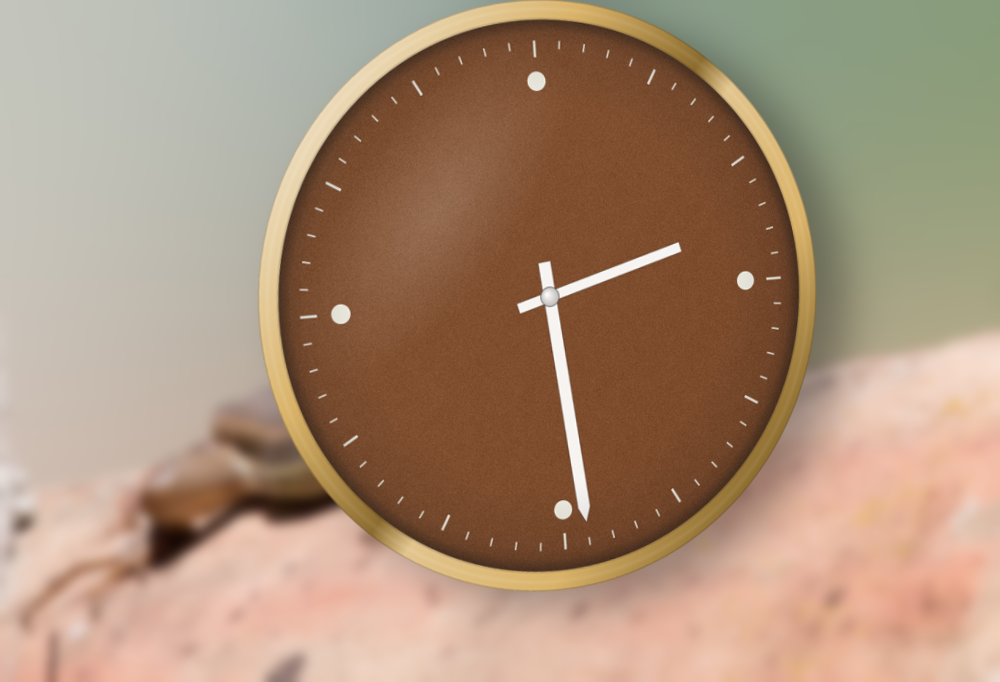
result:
{"hour": 2, "minute": 29}
